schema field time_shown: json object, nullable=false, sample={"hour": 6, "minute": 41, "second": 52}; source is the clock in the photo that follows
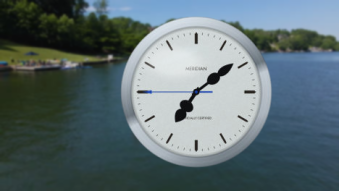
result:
{"hour": 7, "minute": 8, "second": 45}
